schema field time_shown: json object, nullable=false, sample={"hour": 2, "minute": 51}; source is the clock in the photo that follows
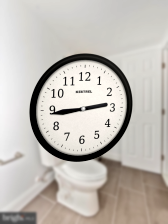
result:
{"hour": 2, "minute": 44}
